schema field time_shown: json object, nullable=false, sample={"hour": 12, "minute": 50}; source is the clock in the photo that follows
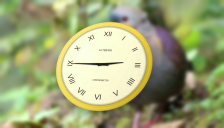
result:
{"hour": 2, "minute": 45}
